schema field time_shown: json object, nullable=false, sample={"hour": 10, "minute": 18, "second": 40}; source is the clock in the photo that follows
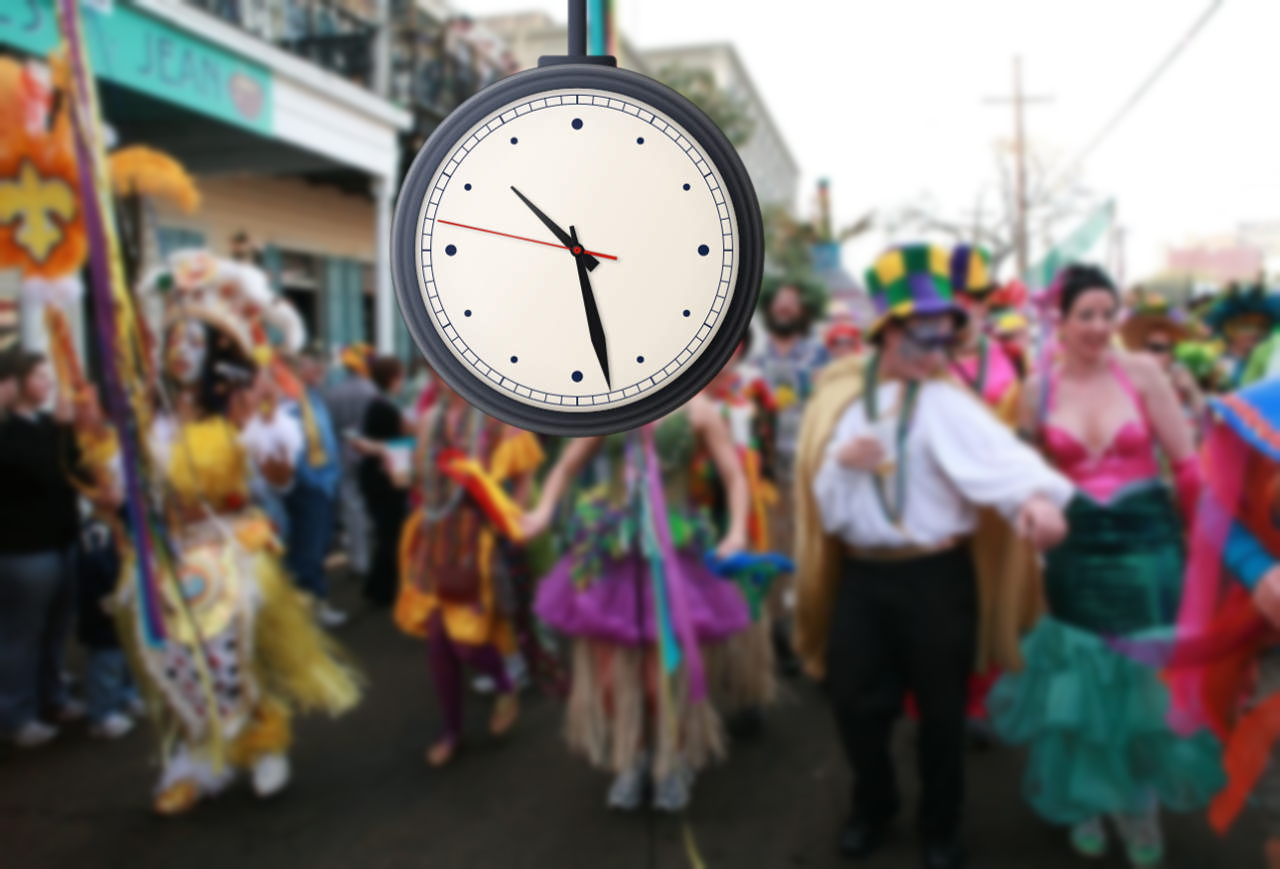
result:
{"hour": 10, "minute": 27, "second": 47}
